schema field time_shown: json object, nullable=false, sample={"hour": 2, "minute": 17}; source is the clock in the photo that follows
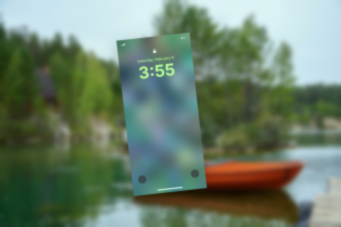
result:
{"hour": 3, "minute": 55}
